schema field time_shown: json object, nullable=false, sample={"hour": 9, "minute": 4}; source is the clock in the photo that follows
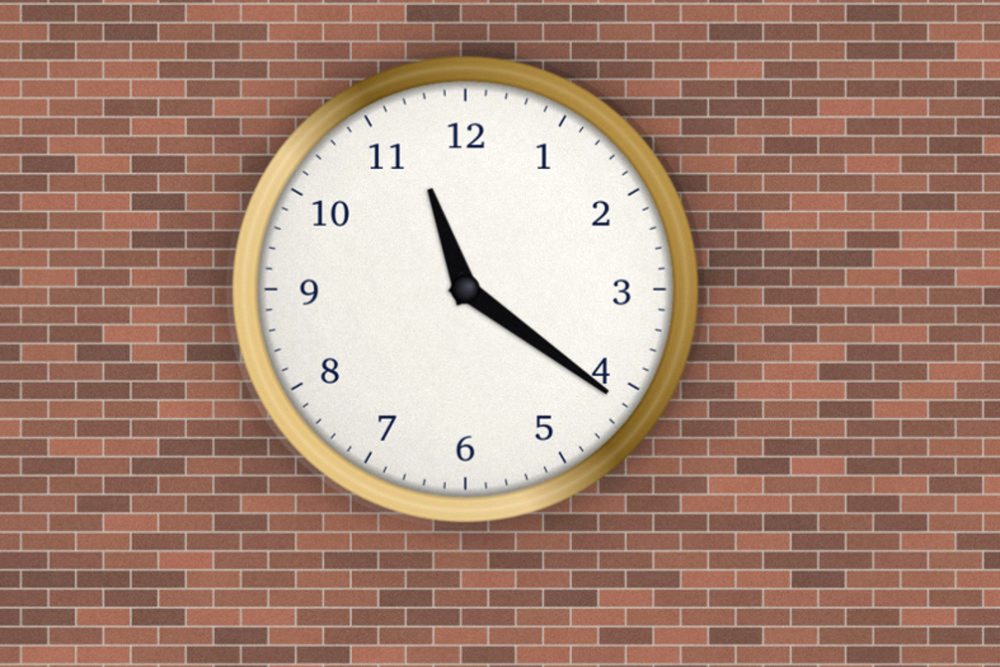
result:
{"hour": 11, "minute": 21}
